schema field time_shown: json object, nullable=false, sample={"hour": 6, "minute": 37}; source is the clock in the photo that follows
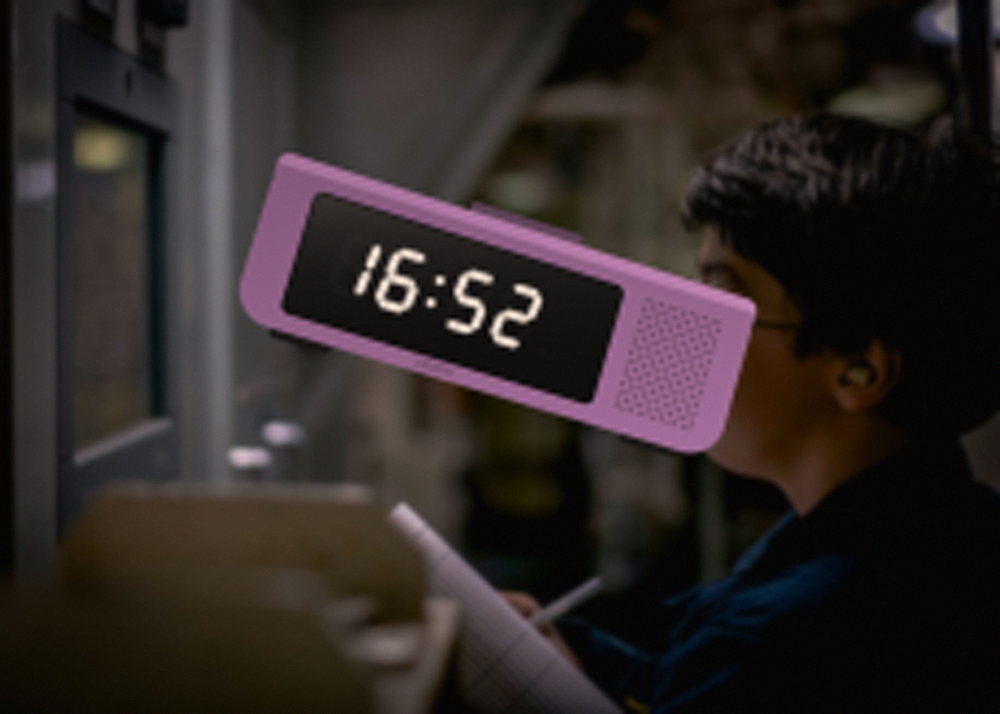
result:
{"hour": 16, "minute": 52}
